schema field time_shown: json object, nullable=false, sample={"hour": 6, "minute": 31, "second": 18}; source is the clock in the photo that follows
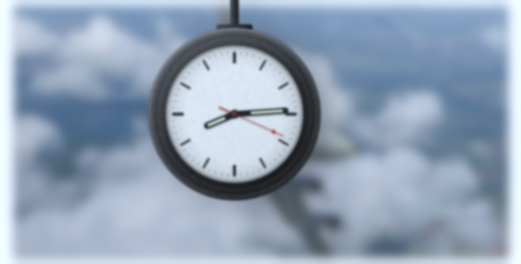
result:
{"hour": 8, "minute": 14, "second": 19}
